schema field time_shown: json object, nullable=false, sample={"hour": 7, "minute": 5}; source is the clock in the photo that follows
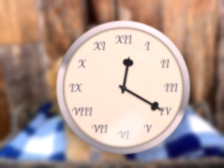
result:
{"hour": 12, "minute": 20}
